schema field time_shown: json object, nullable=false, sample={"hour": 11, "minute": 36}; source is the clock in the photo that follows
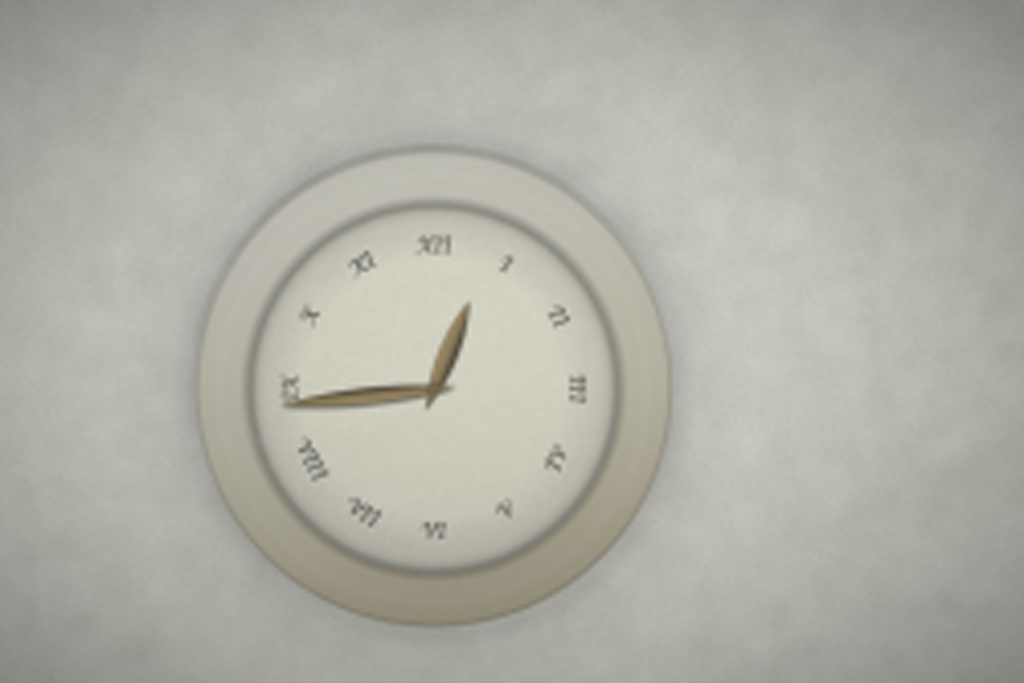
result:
{"hour": 12, "minute": 44}
